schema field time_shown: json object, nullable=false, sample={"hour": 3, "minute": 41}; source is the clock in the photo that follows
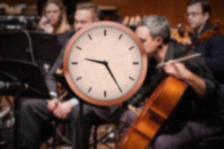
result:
{"hour": 9, "minute": 25}
